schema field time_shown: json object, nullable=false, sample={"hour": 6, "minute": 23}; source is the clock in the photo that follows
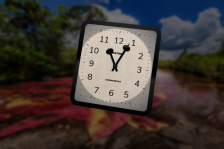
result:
{"hour": 11, "minute": 4}
